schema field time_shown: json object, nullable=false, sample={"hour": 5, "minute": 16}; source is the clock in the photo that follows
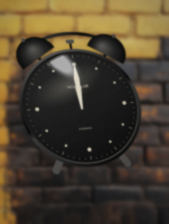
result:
{"hour": 12, "minute": 0}
